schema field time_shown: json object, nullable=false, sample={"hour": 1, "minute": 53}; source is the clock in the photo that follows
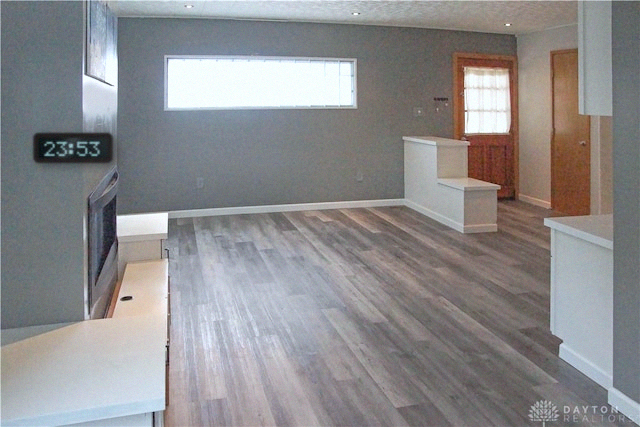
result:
{"hour": 23, "minute": 53}
